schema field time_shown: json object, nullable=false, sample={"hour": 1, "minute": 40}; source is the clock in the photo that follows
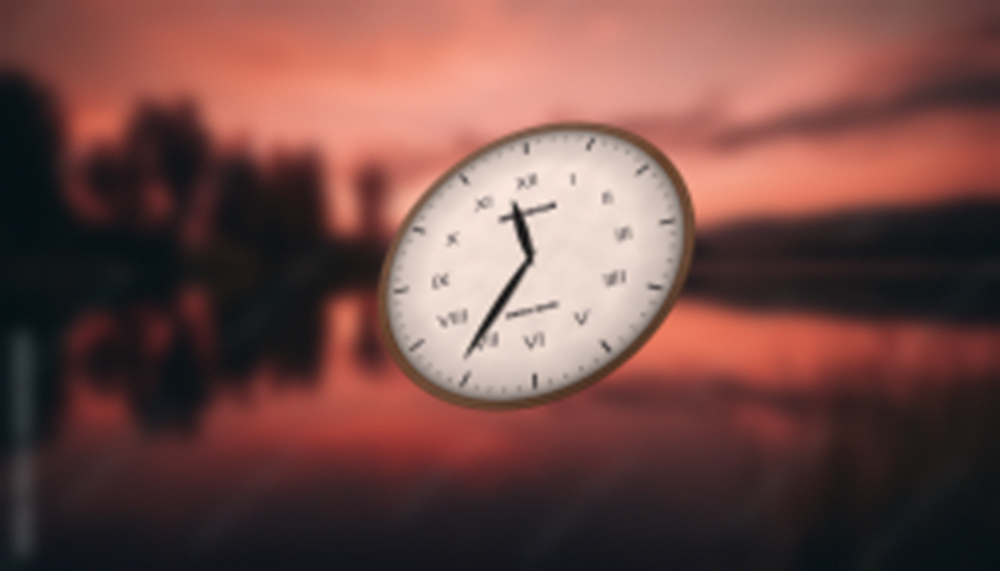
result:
{"hour": 11, "minute": 36}
